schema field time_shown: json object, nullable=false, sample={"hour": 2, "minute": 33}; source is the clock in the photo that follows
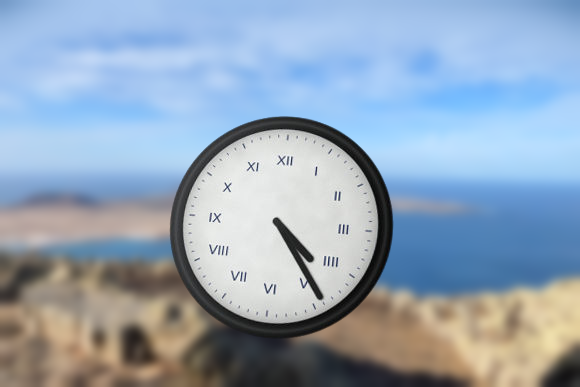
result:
{"hour": 4, "minute": 24}
